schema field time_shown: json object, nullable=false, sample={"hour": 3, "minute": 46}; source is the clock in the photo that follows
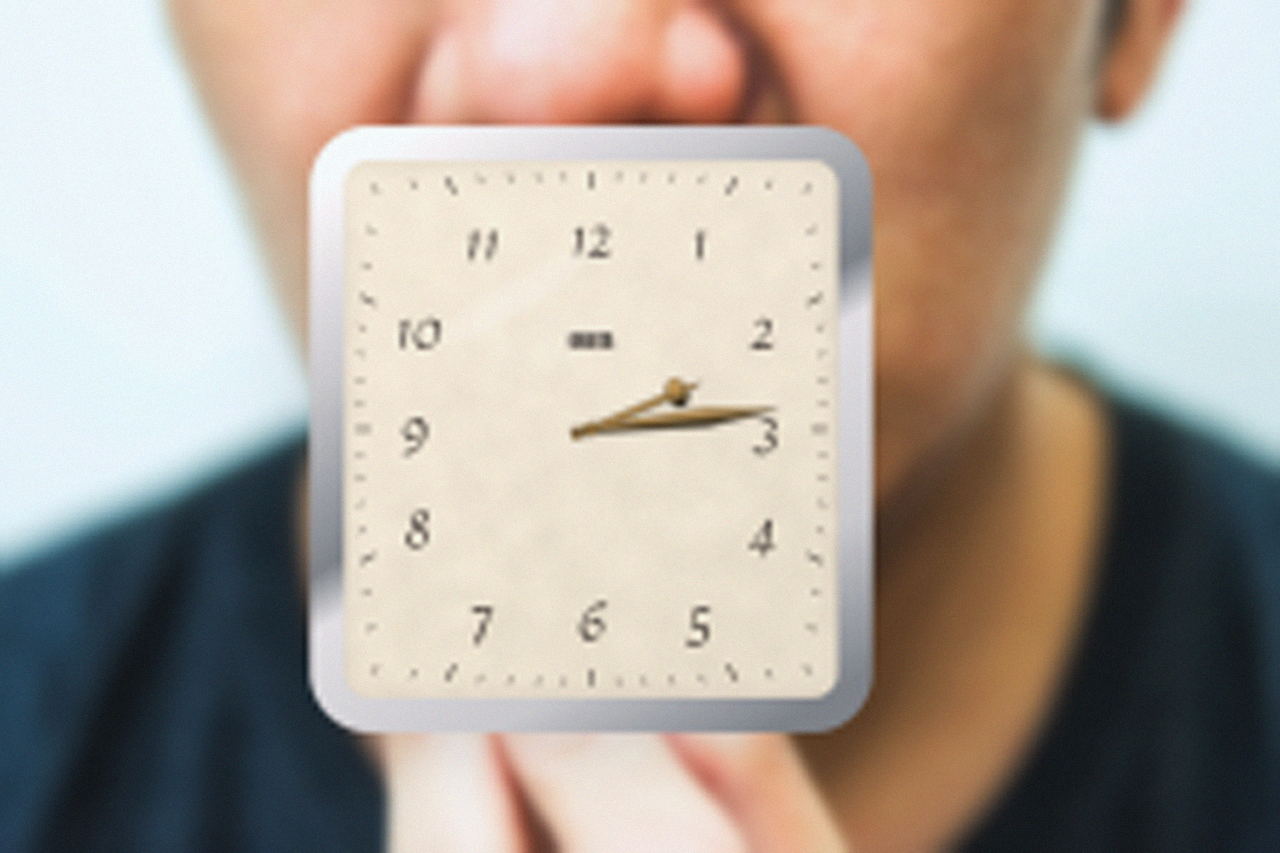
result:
{"hour": 2, "minute": 14}
